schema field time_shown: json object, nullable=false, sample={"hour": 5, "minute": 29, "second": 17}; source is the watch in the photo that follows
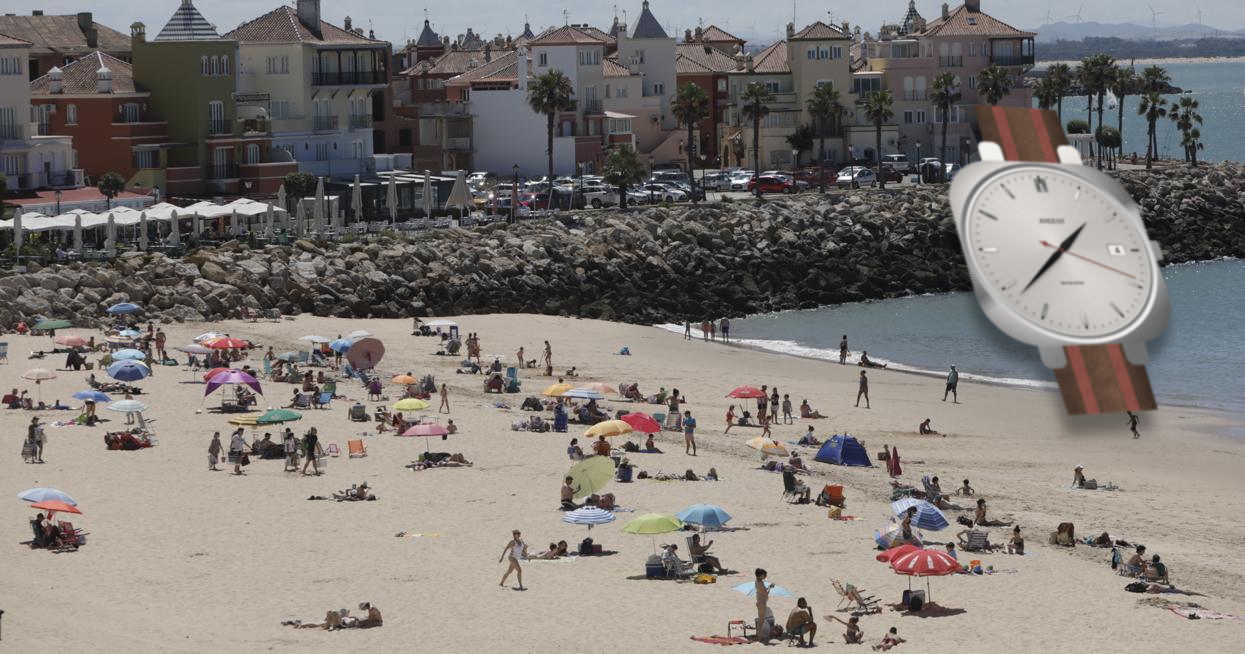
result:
{"hour": 1, "minute": 38, "second": 19}
